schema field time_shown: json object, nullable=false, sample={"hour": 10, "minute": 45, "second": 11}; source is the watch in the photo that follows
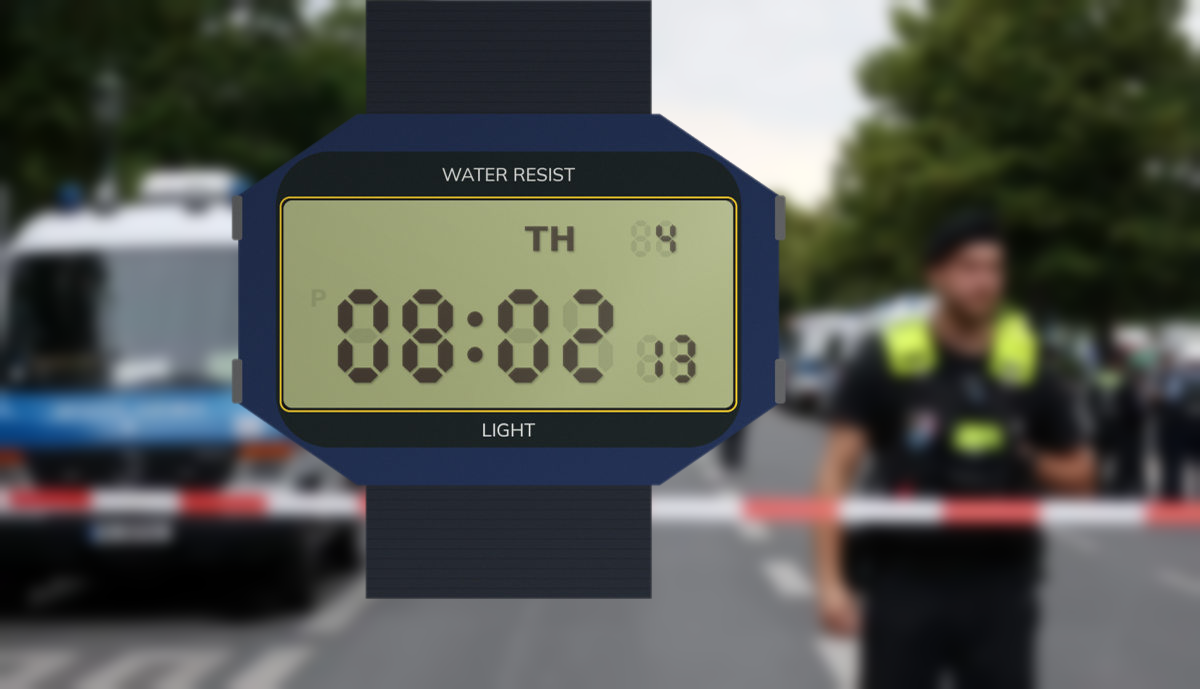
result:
{"hour": 8, "minute": 2, "second": 13}
